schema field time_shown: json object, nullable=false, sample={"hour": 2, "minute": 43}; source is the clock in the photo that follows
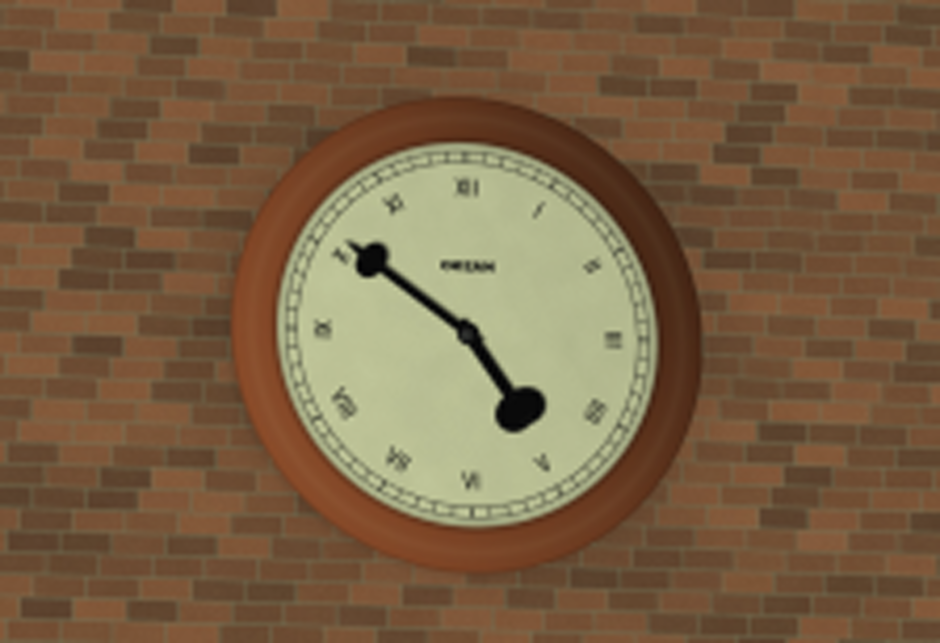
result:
{"hour": 4, "minute": 51}
